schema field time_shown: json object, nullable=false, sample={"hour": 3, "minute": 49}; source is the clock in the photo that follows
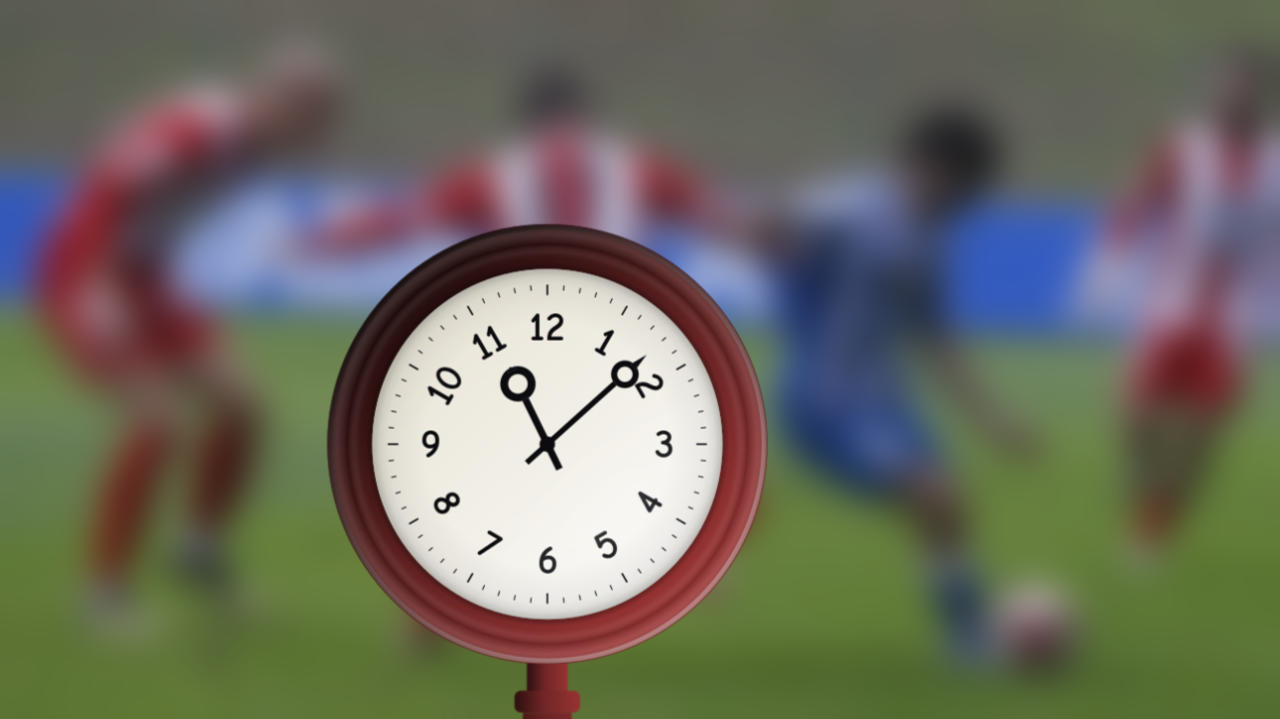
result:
{"hour": 11, "minute": 8}
